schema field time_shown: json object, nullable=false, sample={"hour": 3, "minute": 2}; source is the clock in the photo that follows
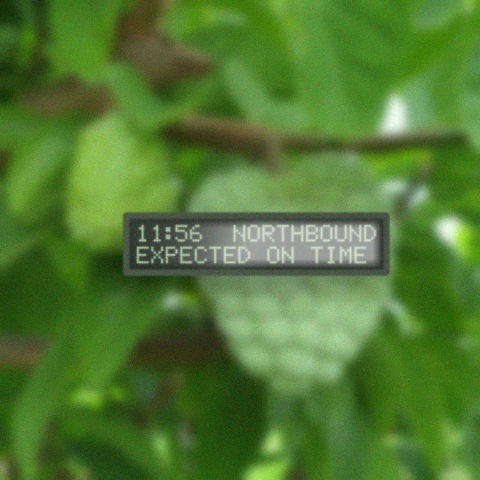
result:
{"hour": 11, "minute": 56}
